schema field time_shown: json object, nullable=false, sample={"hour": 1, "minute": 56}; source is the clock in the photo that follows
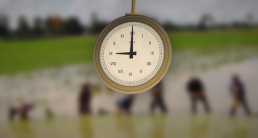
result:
{"hour": 9, "minute": 0}
